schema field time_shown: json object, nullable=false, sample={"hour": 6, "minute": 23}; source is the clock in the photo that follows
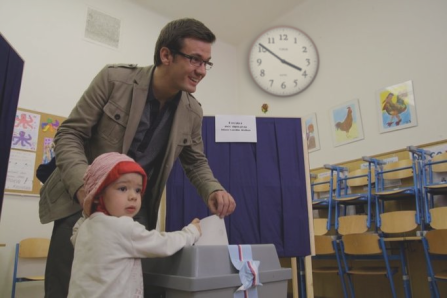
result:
{"hour": 3, "minute": 51}
